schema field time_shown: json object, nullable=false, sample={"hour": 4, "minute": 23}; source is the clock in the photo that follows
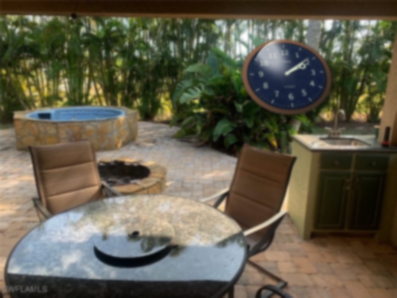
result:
{"hour": 2, "minute": 9}
